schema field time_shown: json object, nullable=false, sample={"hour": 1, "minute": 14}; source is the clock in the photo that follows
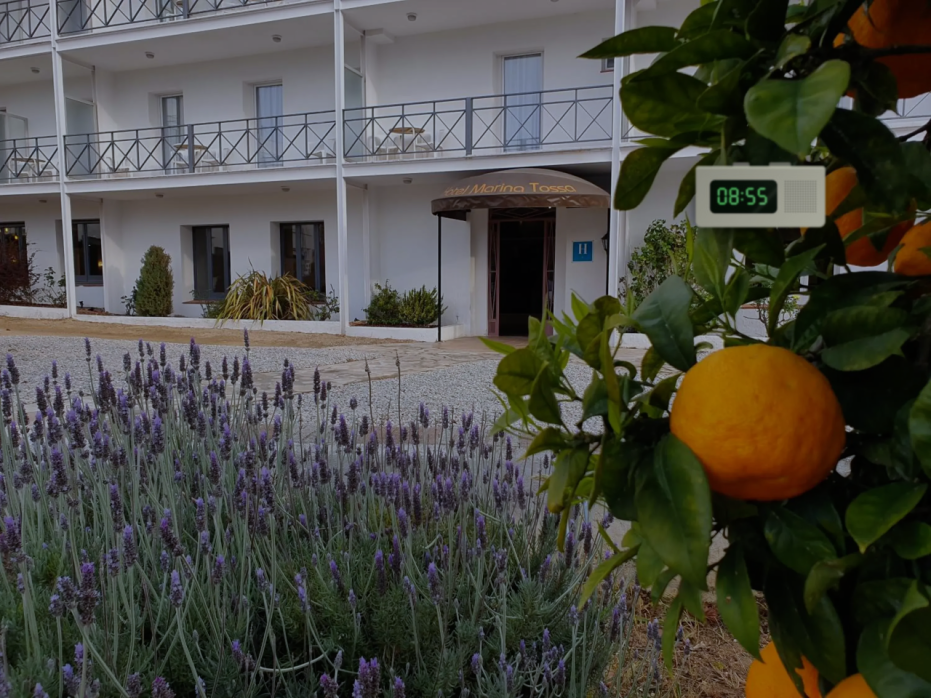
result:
{"hour": 8, "minute": 55}
